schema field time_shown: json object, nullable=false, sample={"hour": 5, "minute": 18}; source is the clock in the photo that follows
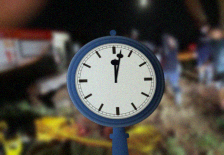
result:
{"hour": 12, "minute": 2}
